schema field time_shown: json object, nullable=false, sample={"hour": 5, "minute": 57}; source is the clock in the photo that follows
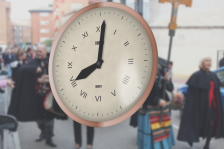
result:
{"hour": 8, "minute": 1}
